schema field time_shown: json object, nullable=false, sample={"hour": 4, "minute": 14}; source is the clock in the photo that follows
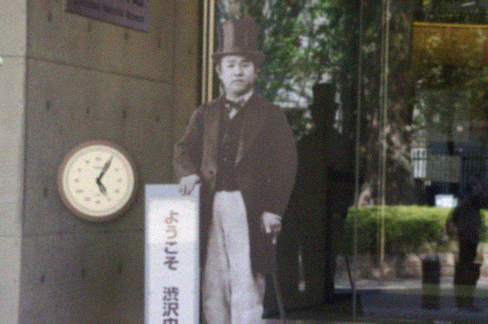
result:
{"hour": 5, "minute": 5}
